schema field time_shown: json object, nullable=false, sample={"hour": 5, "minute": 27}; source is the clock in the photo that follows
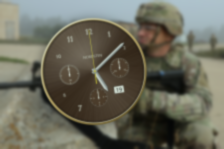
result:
{"hour": 5, "minute": 9}
